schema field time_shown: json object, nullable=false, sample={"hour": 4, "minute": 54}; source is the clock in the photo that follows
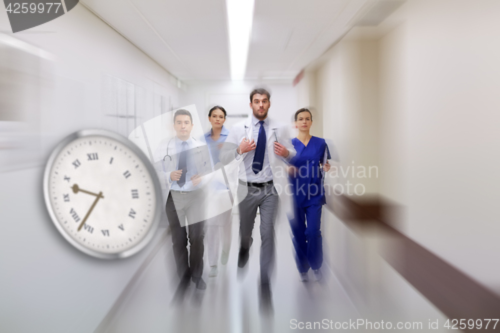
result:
{"hour": 9, "minute": 37}
